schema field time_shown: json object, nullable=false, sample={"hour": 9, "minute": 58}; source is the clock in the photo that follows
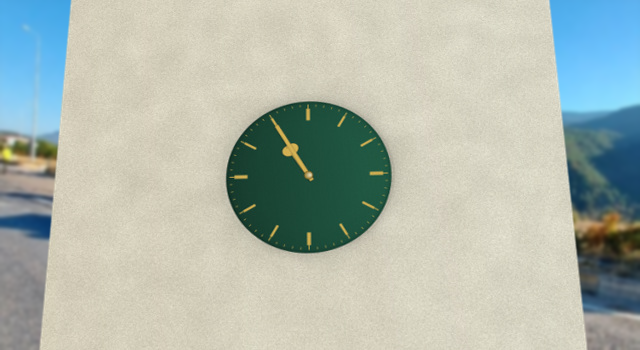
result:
{"hour": 10, "minute": 55}
